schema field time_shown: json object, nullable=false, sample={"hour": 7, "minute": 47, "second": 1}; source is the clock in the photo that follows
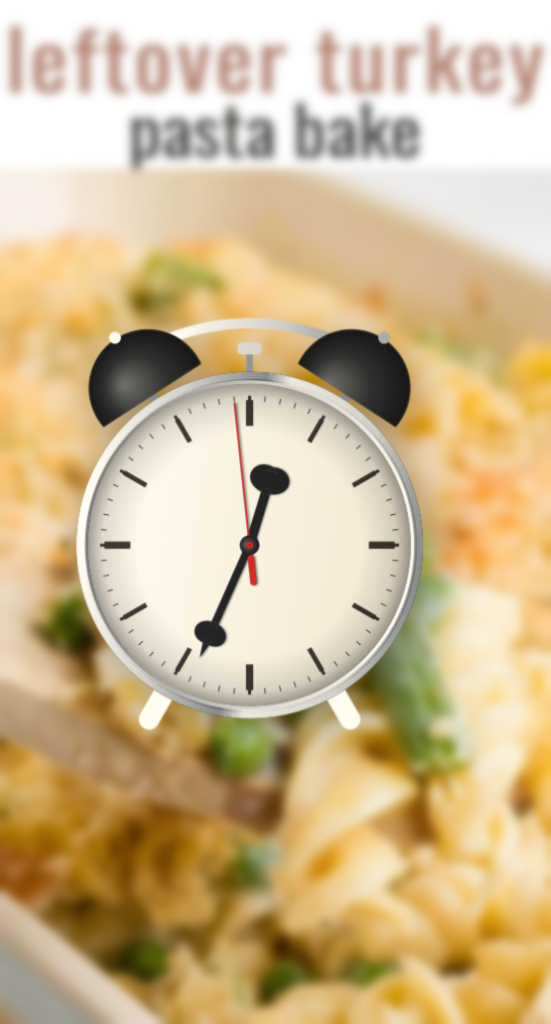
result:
{"hour": 12, "minute": 33, "second": 59}
